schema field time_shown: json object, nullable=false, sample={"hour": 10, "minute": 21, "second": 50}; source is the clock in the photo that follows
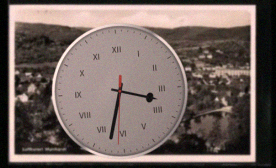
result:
{"hour": 3, "minute": 32, "second": 31}
